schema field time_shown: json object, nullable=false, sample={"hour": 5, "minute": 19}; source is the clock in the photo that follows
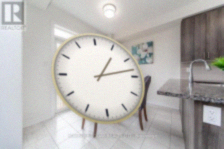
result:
{"hour": 1, "minute": 13}
